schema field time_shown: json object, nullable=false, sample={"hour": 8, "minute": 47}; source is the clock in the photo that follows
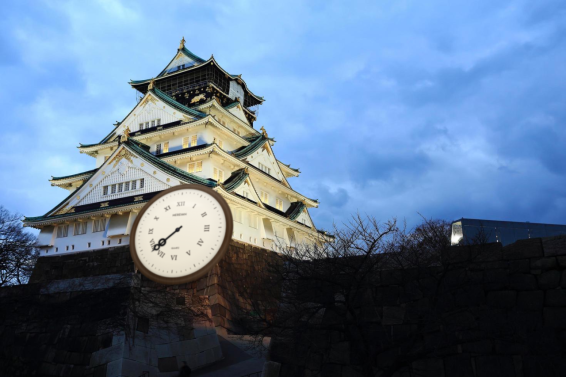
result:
{"hour": 7, "minute": 38}
